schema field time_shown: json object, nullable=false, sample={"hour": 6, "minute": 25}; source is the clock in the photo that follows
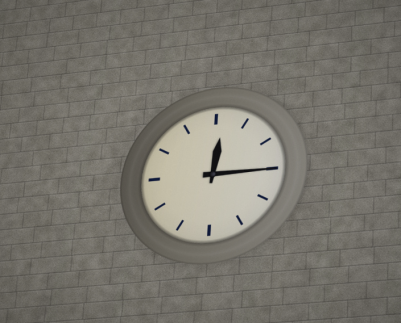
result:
{"hour": 12, "minute": 15}
